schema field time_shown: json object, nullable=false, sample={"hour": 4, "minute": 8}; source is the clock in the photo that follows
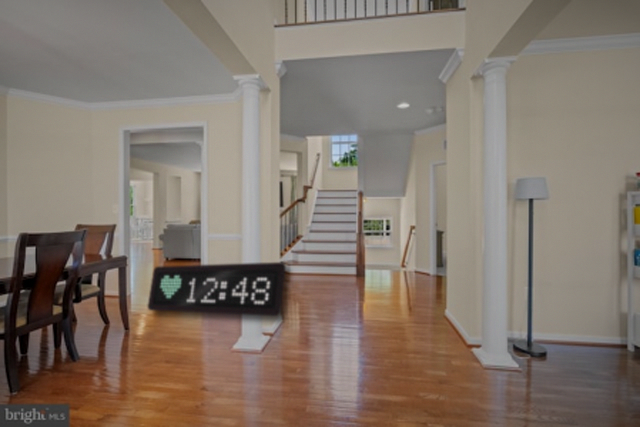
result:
{"hour": 12, "minute": 48}
